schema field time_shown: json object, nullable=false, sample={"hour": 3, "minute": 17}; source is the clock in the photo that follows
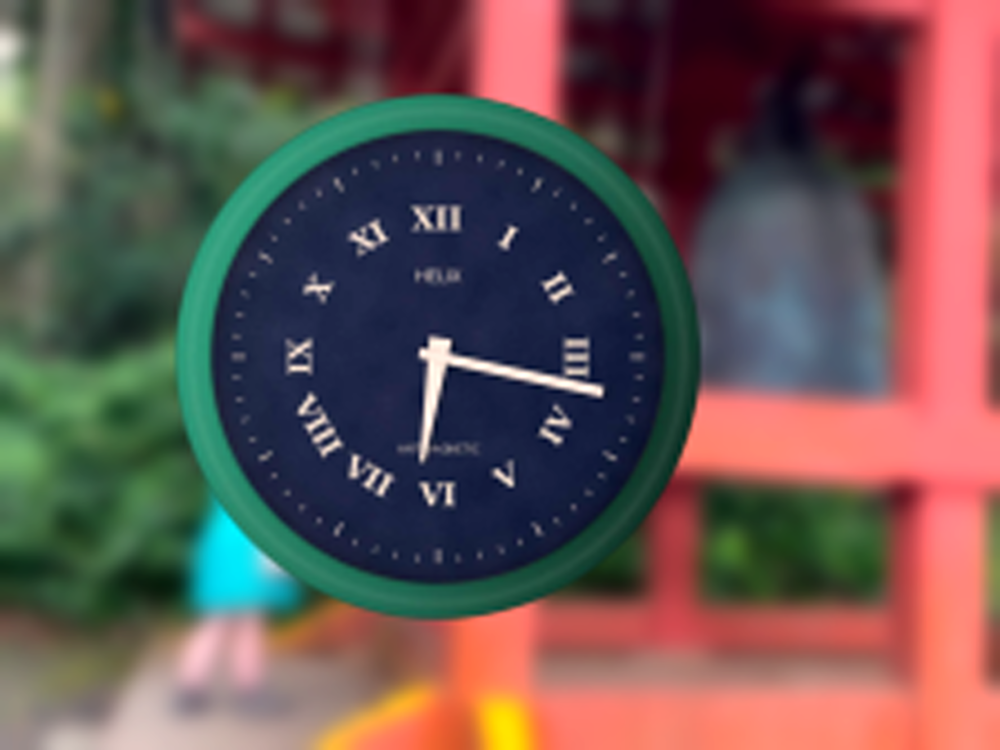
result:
{"hour": 6, "minute": 17}
